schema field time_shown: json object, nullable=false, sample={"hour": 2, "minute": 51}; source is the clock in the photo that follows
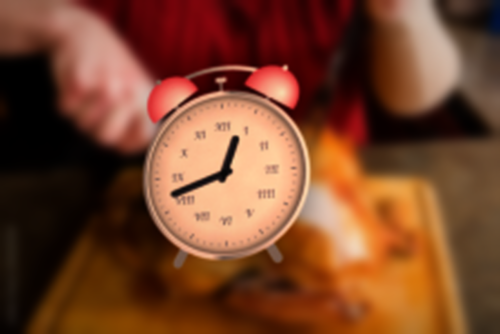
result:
{"hour": 12, "minute": 42}
